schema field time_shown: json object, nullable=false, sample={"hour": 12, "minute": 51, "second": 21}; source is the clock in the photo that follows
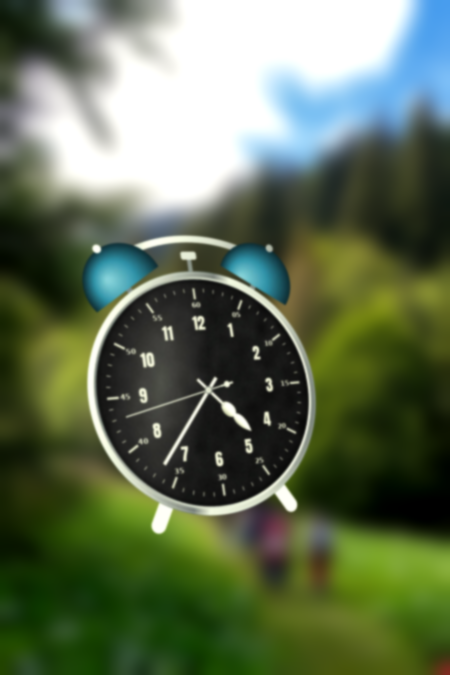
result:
{"hour": 4, "minute": 36, "second": 43}
